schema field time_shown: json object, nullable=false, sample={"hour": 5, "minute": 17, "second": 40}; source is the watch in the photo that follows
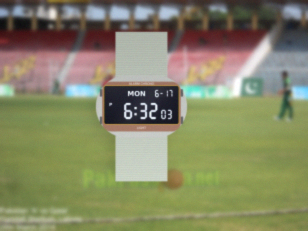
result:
{"hour": 6, "minute": 32, "second": 3}
